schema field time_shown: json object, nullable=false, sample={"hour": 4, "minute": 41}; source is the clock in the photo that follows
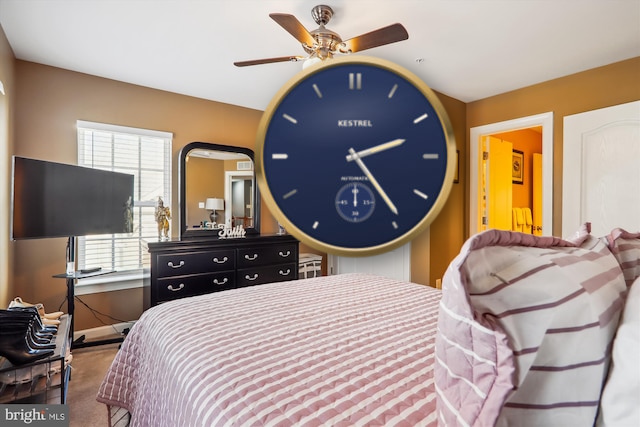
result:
{"hour": 2, "minute": 24}
